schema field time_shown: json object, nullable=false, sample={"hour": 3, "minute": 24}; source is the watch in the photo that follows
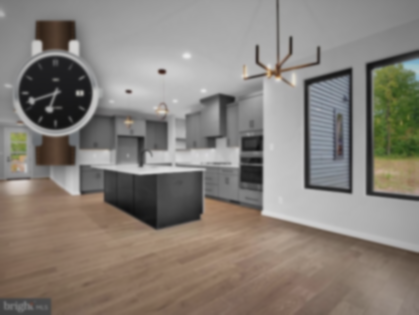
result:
{"hour": 6, "minute": 42}
